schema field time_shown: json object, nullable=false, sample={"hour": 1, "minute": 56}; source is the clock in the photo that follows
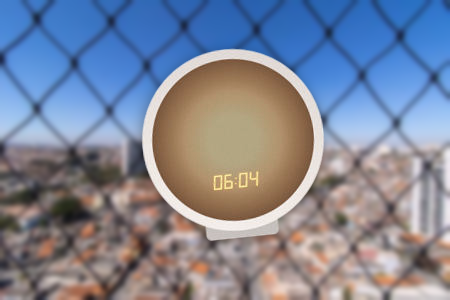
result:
{"hour": 6, "minute": 4}
